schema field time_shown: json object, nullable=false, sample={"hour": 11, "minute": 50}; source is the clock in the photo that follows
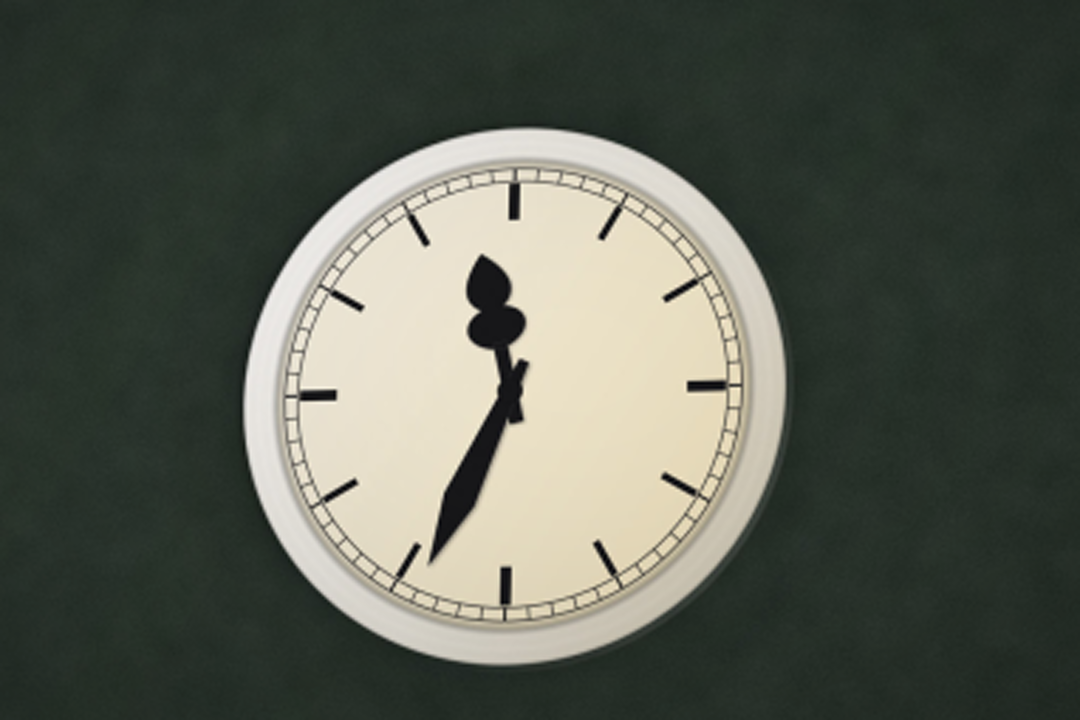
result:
{"hour": 11, "minute": 34}
